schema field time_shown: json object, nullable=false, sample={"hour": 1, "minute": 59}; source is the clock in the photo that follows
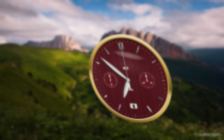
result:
{"hour": 6, "minute": 52}
